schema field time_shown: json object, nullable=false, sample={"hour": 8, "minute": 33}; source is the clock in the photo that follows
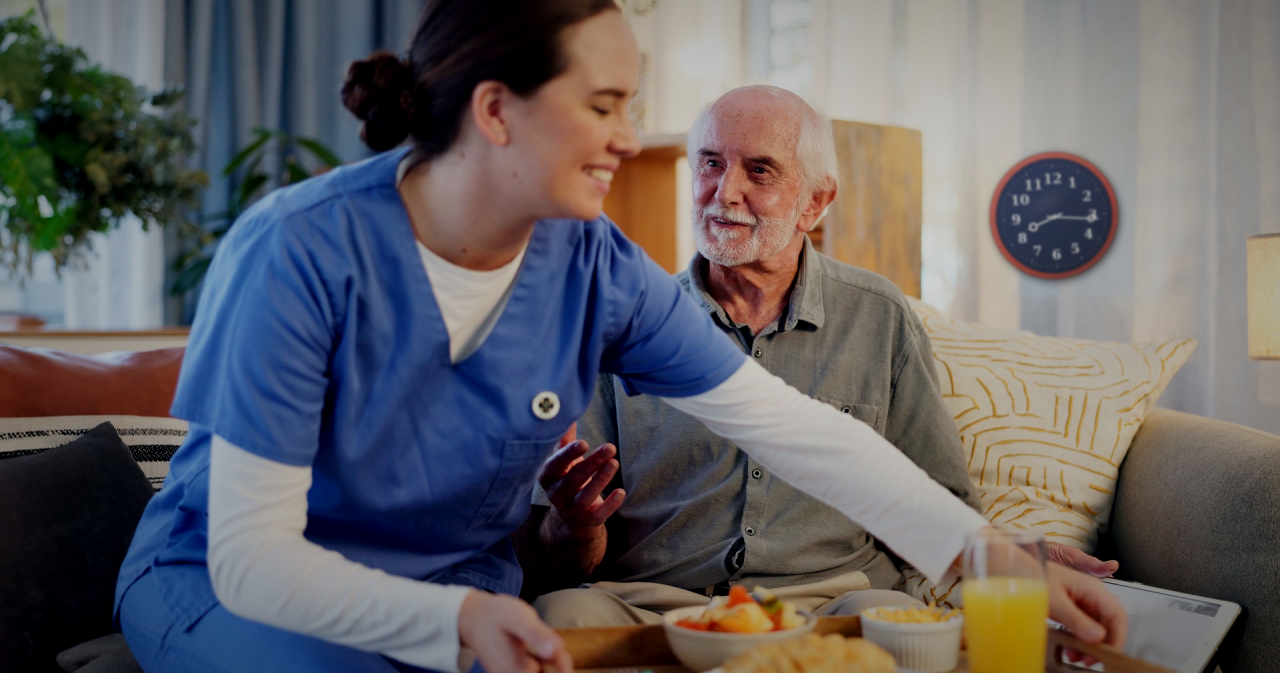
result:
{"hour": 8, "minute": 16}
